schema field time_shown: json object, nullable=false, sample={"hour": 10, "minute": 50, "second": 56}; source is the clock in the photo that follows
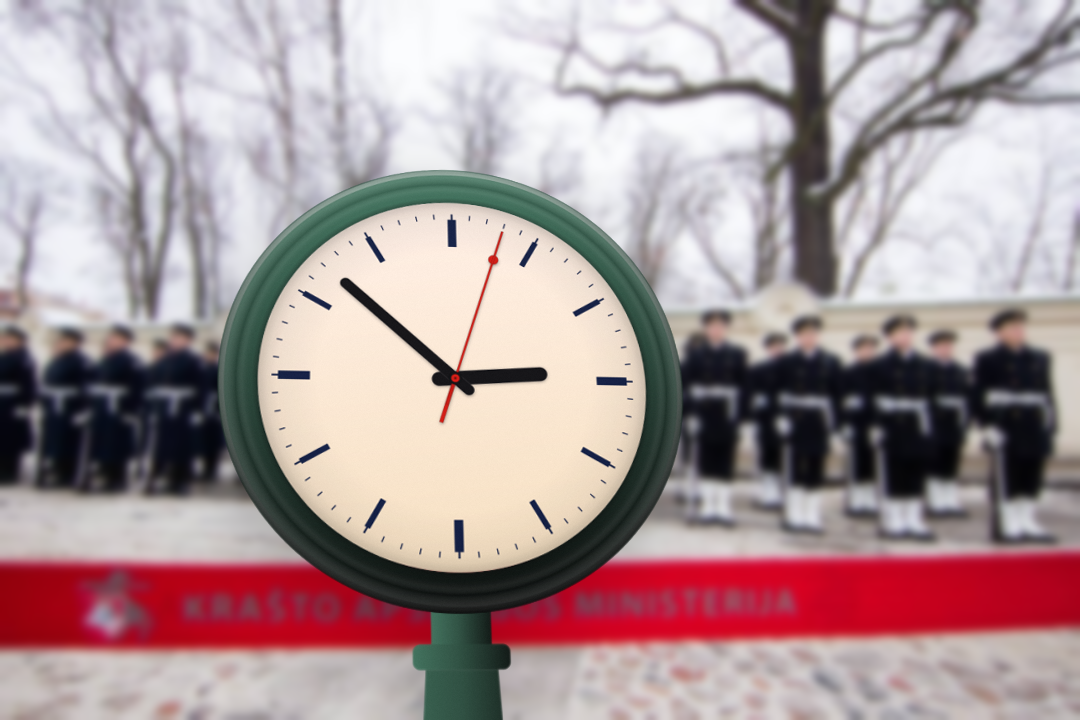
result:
{"hour": 2, "minute": 52, "second": 3}
